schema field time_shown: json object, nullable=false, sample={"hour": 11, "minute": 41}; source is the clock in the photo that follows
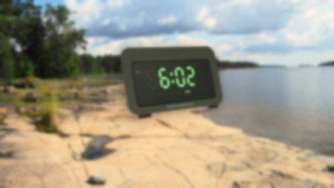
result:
{"hour": 6, "minute": 2}
